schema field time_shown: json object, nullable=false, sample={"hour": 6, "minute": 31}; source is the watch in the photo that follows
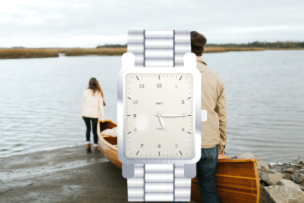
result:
{"hour": 5, "minute": 15}
